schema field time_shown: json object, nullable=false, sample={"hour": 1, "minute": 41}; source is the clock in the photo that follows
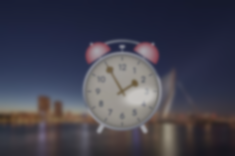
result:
{"hour": 1, "minute": 55}
